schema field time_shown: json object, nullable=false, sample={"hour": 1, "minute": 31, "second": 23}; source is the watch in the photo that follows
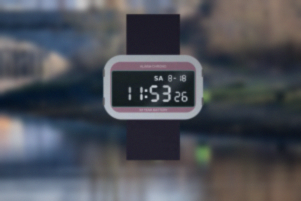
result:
{"hour": 11, "minute": 53, "second": 26}
